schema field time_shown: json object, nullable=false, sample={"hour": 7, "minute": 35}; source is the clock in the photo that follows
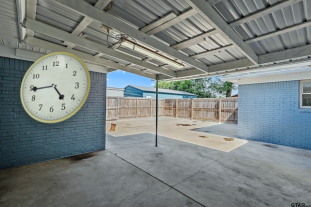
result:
{"hour": 4, "minute": 44}
